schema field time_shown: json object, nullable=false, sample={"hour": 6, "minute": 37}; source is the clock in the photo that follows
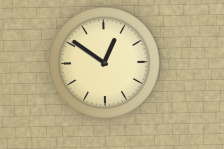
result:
{"hour": 12, "minute": 51}
